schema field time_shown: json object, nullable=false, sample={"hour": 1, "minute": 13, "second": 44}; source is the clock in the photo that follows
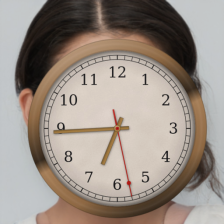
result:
{"hour": 6, "minute": 44, "second": 28}
